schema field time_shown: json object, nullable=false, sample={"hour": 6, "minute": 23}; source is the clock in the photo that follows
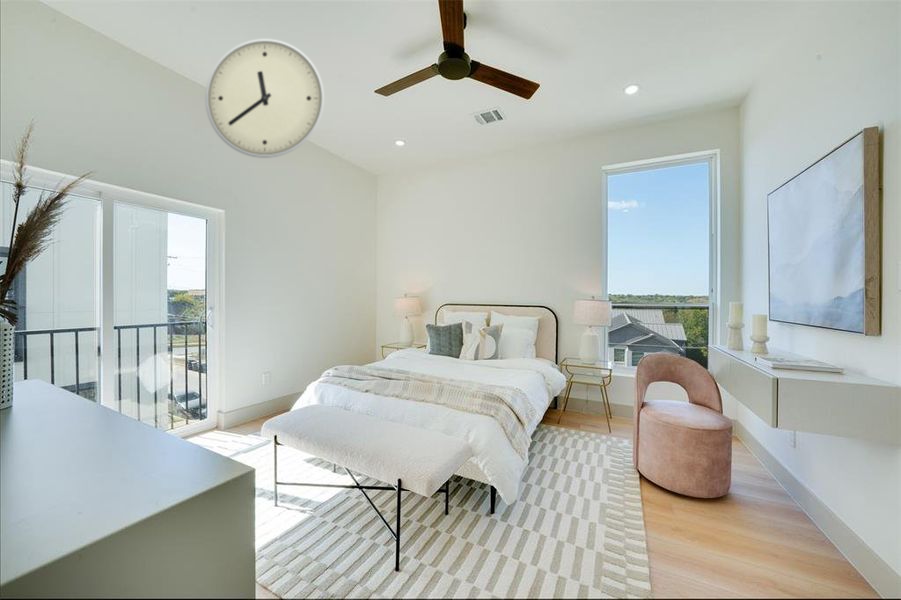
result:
{"hour": 11, "minute": 39}
